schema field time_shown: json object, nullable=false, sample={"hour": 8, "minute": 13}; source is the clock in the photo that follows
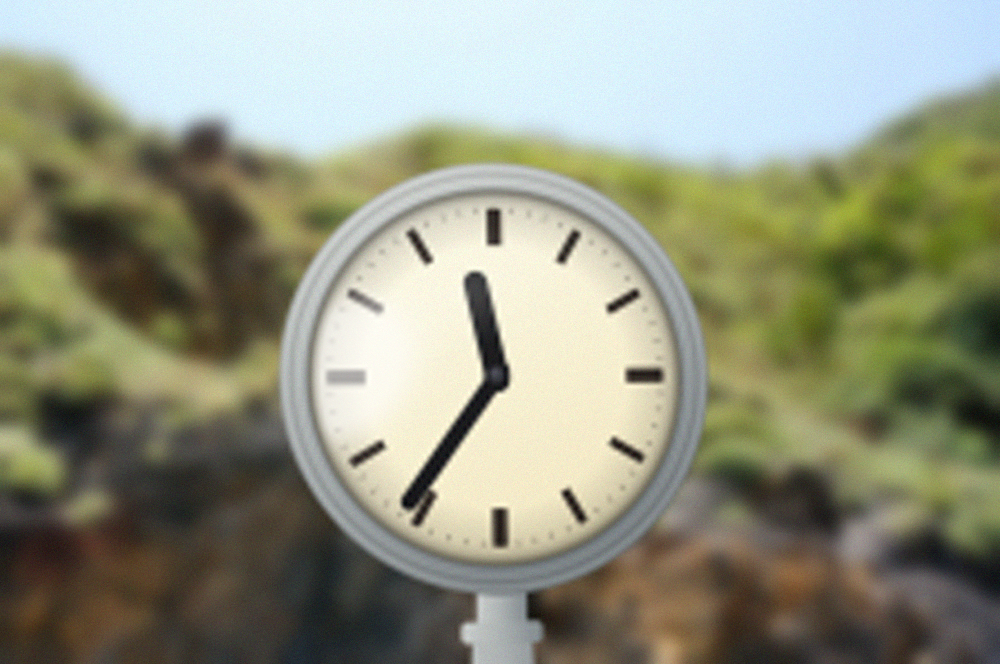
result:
{"hour": 11, "minute": 36}
